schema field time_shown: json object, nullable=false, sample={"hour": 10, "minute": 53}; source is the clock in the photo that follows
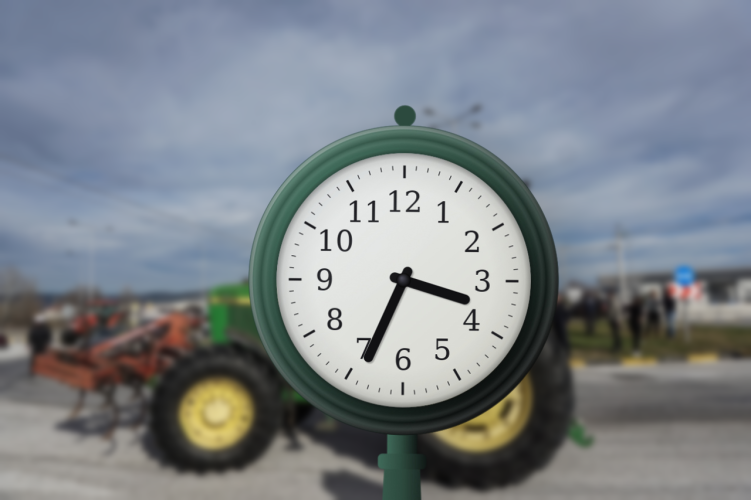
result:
{"hour": 3, "minute": 34}
